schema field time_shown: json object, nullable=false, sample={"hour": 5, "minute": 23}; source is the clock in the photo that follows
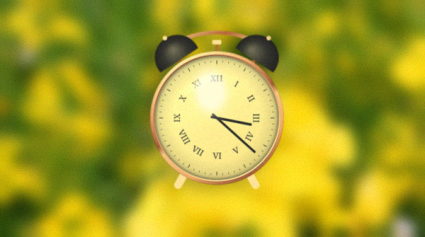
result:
{"hour": 3, "minute": 22}
